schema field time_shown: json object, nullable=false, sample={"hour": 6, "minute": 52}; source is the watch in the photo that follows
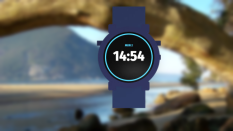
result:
{"hour": 14, "minute": 54}
